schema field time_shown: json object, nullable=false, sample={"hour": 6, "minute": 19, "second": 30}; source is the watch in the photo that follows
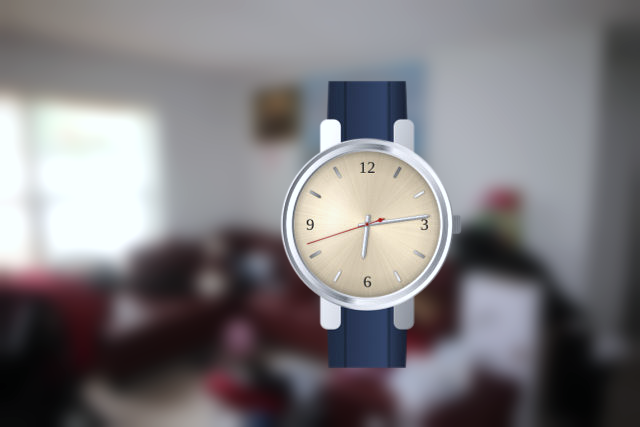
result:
{"hour": 6, "minute": 13, "second": 42}
